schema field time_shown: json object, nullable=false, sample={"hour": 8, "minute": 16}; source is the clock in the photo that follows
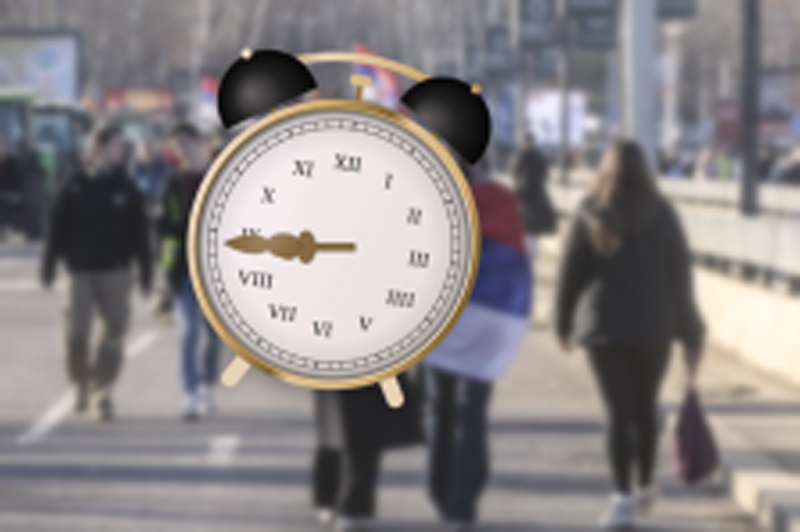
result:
{"hour": 8, "minute": 44}
